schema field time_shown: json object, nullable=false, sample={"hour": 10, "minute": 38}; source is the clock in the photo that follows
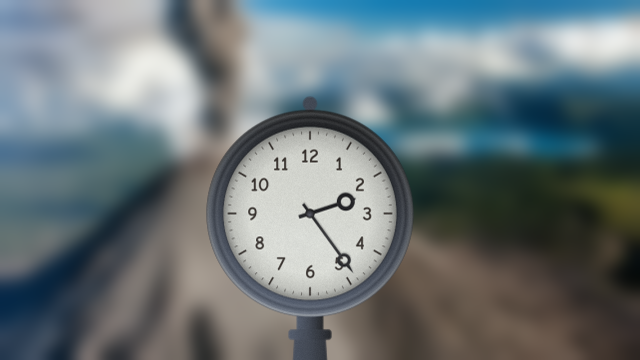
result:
{"hour": 2, "minute": 24}
